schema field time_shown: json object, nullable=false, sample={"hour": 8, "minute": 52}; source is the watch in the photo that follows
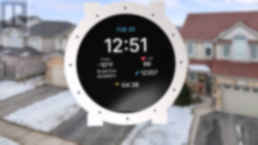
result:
{"hour": 12, "minute": 51}
